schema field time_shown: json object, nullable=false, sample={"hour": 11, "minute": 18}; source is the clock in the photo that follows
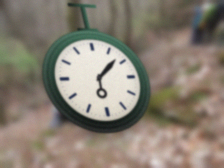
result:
{"hour": 6, "minute": 8}
